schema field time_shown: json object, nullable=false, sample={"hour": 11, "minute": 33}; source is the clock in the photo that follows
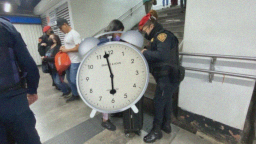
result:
{"hour": 5, "minute": 58}
